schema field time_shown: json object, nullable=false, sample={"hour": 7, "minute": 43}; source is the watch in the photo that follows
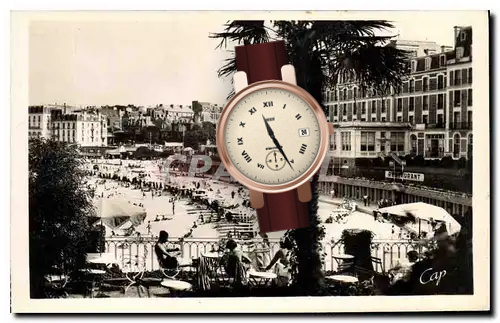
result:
{"hour": 11, "minute": 26}
